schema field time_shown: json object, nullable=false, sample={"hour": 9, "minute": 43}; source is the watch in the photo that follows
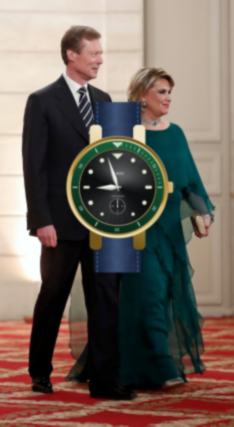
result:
{"hour": 8, "minute": 57}
